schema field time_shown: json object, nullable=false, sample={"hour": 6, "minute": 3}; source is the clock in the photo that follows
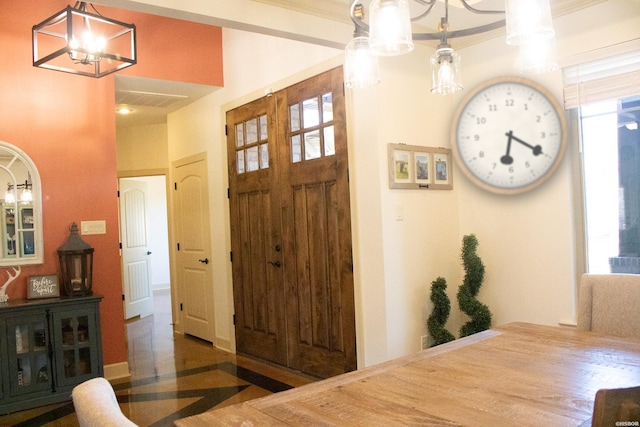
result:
{"hour": 6, "minute": 20}
